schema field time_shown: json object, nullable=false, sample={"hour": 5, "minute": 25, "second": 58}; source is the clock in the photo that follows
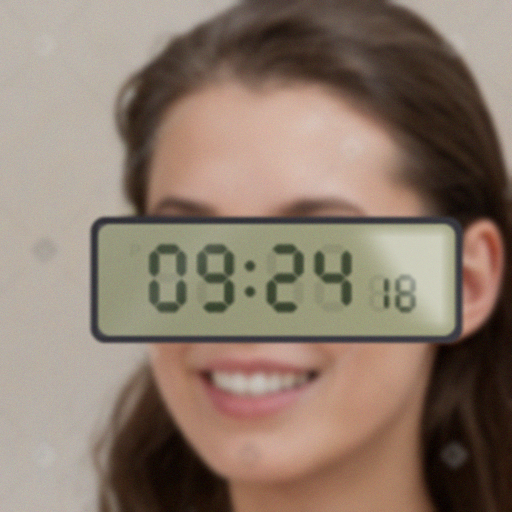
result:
{"hour": 9, "minute": 24, "second": 18}
